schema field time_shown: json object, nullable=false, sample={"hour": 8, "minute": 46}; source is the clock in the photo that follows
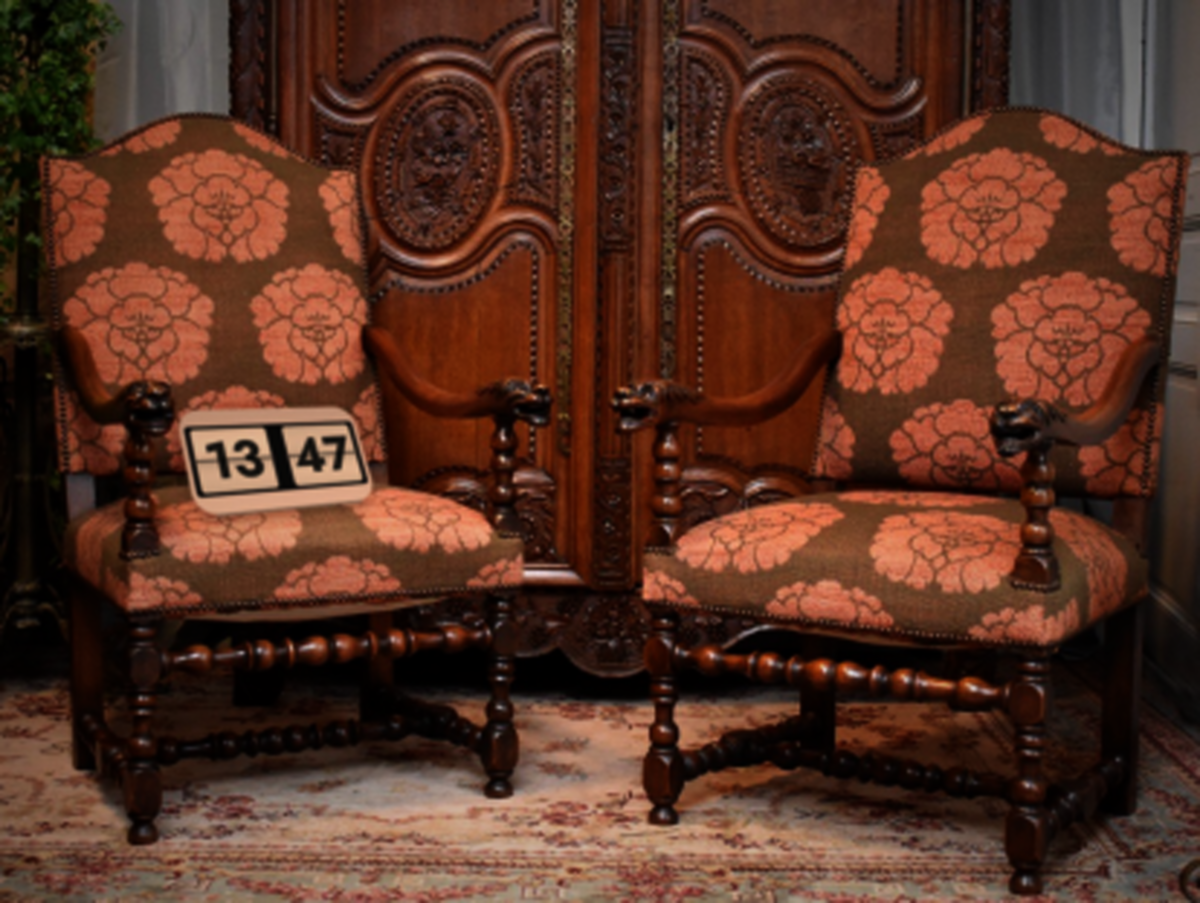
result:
{"hour": 13, "minute": 47}
